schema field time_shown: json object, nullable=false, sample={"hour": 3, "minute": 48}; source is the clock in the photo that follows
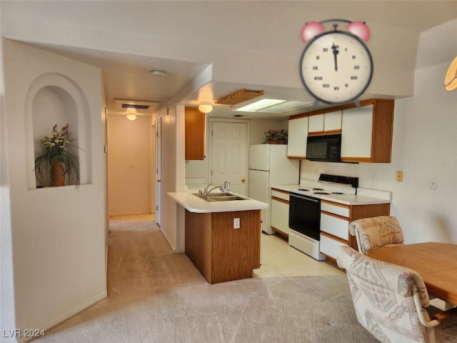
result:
{"hour": 11, "minute": 59}
